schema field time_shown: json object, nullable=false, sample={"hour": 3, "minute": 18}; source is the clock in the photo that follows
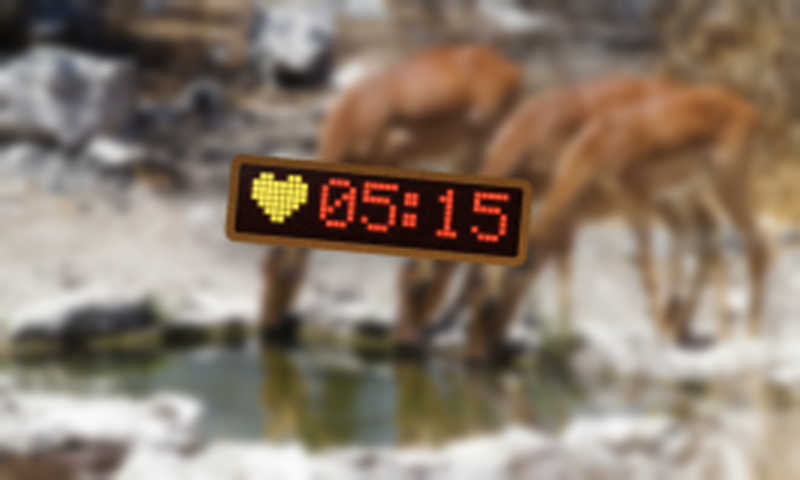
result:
{"hour": 5, "minute": 15}
